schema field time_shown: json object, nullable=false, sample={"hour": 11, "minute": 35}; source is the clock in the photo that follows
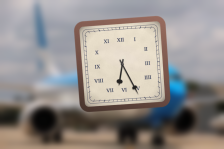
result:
{"hour": 6, "minute": 26}
